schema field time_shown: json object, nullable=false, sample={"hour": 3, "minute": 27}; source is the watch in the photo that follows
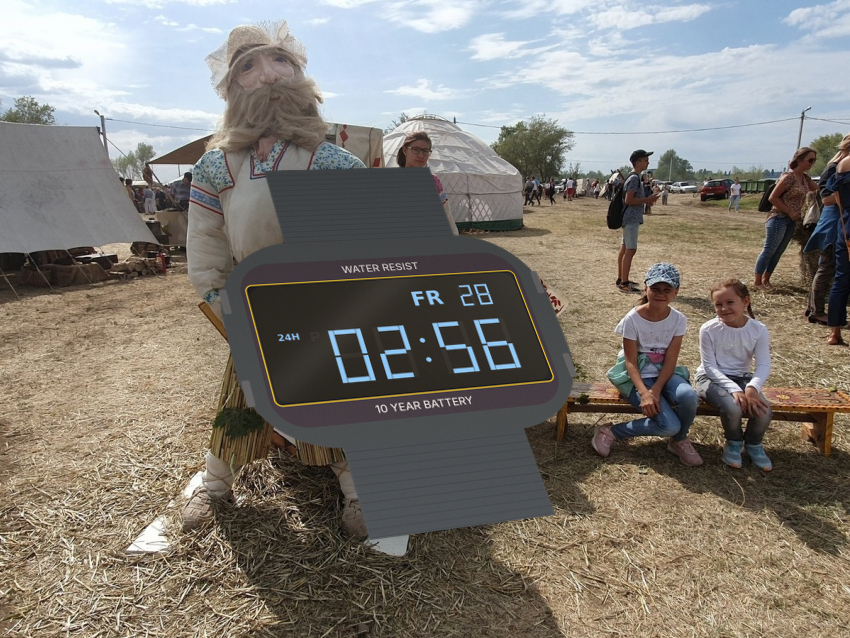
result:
{"hour": 2, "minute": 56}
